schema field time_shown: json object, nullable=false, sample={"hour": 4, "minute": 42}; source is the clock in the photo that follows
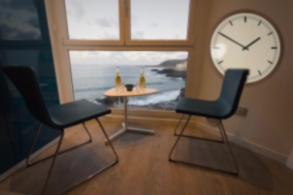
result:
{"hour": 1, "minute": 50}
